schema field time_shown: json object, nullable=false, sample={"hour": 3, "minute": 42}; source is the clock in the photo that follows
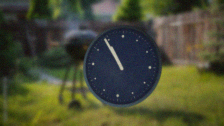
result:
{"hour": 10, "minute": 54}
